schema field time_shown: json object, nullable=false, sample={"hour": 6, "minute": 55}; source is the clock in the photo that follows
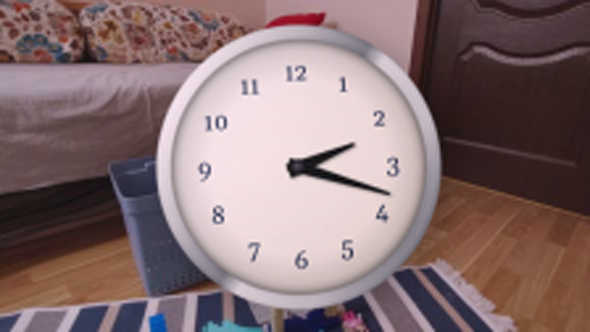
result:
{"hour": 2, "minute": 18}
